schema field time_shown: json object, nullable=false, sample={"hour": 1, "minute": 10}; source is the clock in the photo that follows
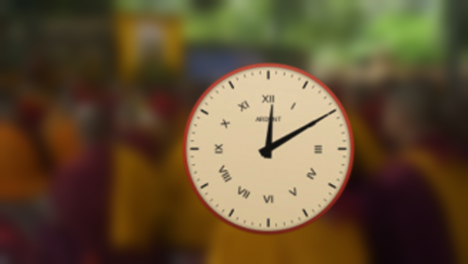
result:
{"hour": 12, "minute": 10}
